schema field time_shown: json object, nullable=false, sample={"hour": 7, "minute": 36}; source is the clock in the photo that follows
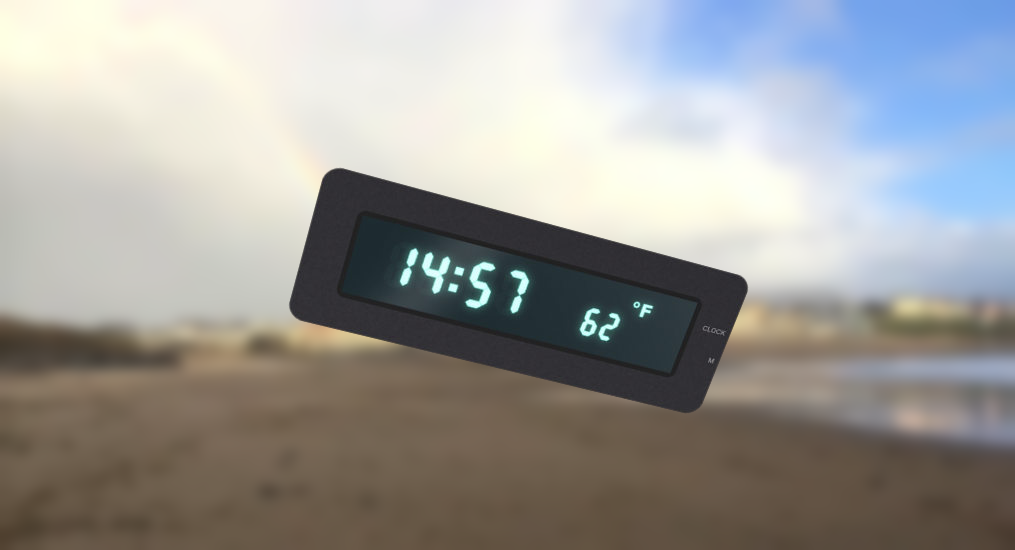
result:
{"hour": 14, "minute": 57}
